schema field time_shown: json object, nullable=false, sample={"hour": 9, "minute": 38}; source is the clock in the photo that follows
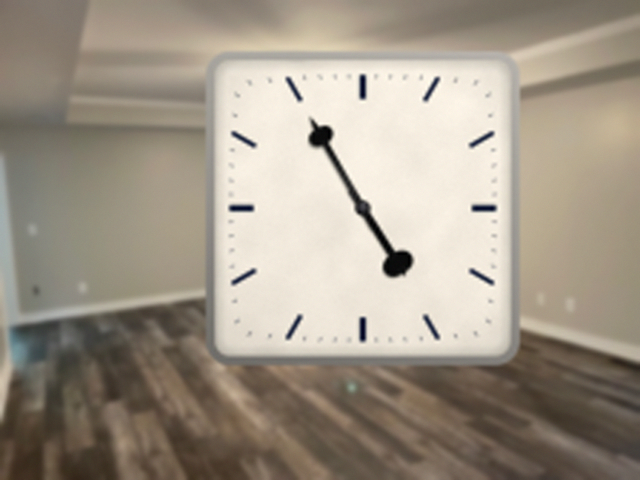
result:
{"hour": 4, "minute": 55}
